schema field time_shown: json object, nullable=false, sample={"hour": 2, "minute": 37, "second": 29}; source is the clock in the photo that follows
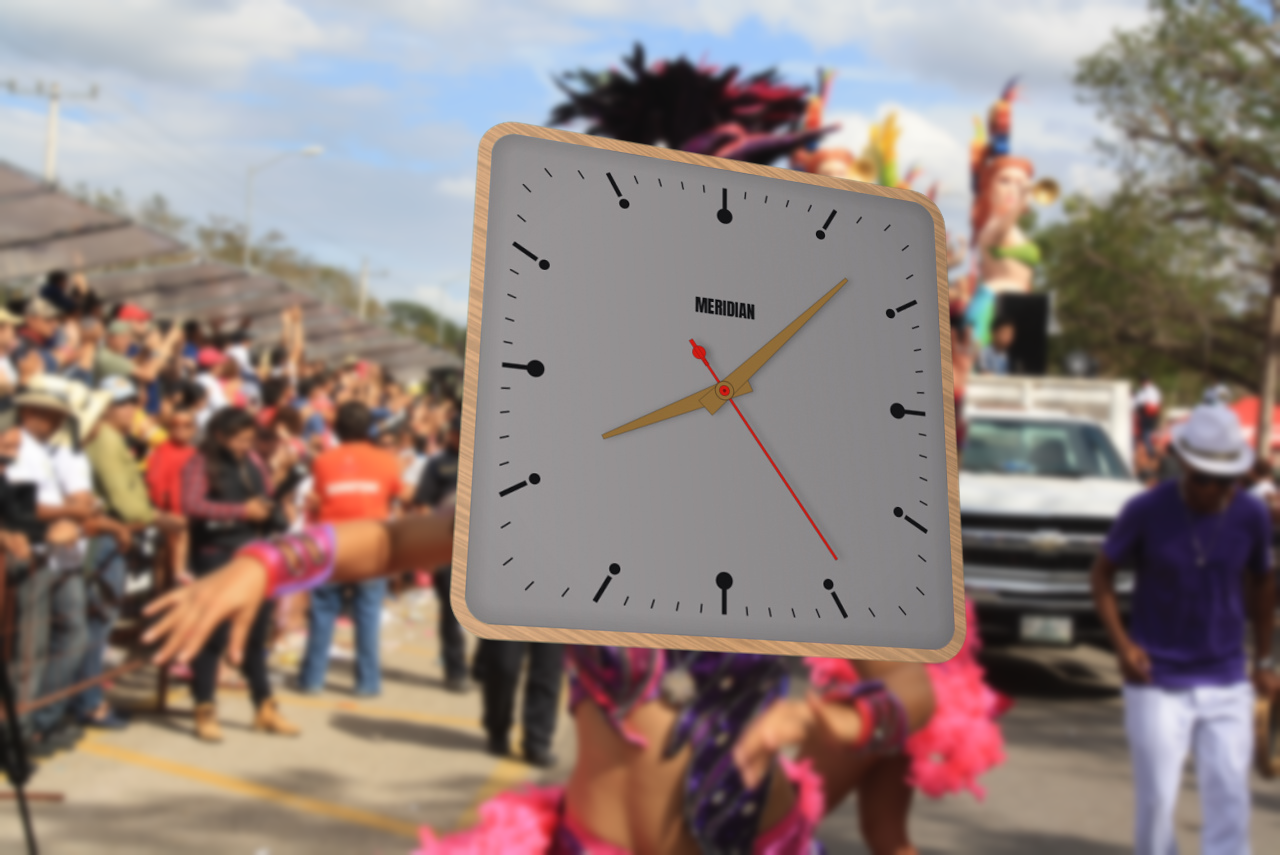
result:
{"hour": 8, "minute": 7, "second": 24}
